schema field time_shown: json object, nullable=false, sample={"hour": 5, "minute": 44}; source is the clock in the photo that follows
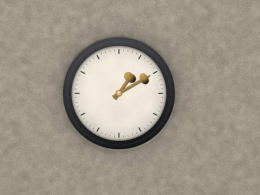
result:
{"hour": 1, "minute": 10}
